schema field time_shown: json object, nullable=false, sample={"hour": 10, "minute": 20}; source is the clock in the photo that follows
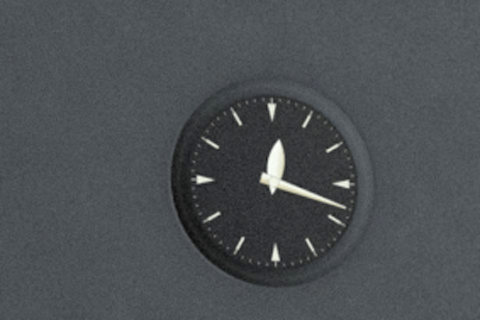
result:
{"hour": 12, "minute": 18}
